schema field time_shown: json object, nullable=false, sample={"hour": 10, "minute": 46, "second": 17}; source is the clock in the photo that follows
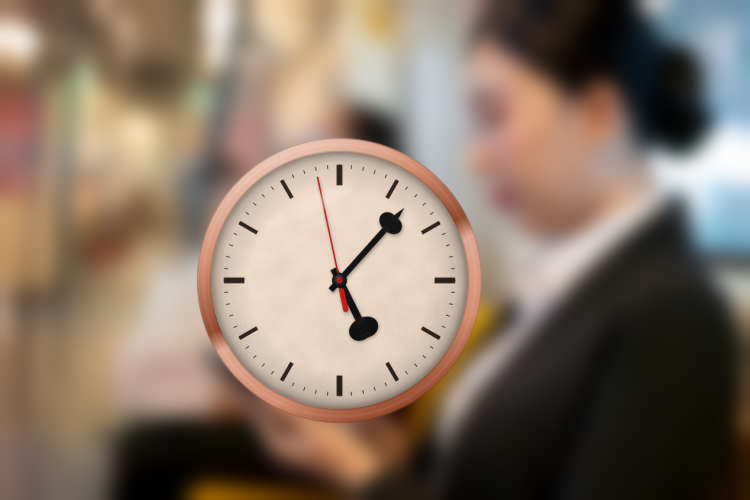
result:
{"hour": 5, "minute": 6, "second": 58}
